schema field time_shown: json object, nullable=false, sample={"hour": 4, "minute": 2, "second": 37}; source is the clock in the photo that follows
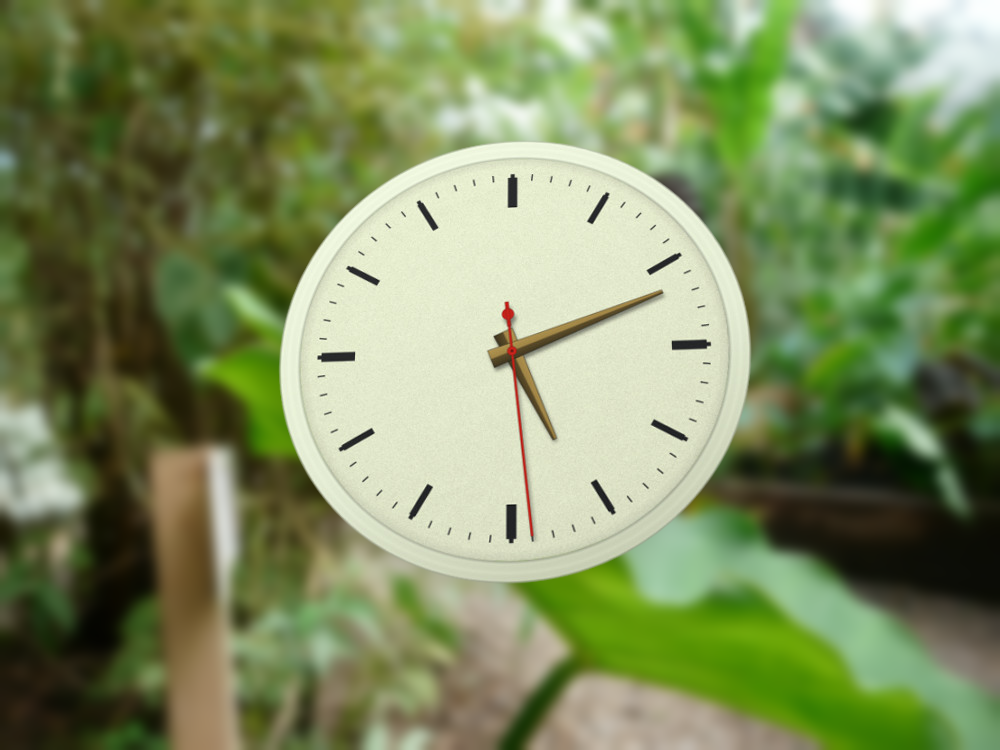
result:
{"hour": 5, "minute": 11, "second": 29}
